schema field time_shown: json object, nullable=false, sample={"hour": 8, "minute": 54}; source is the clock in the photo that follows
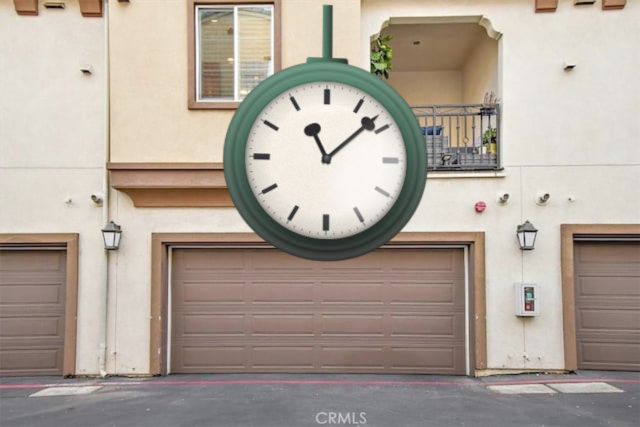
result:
{"hour": 11, "minute": 8}
